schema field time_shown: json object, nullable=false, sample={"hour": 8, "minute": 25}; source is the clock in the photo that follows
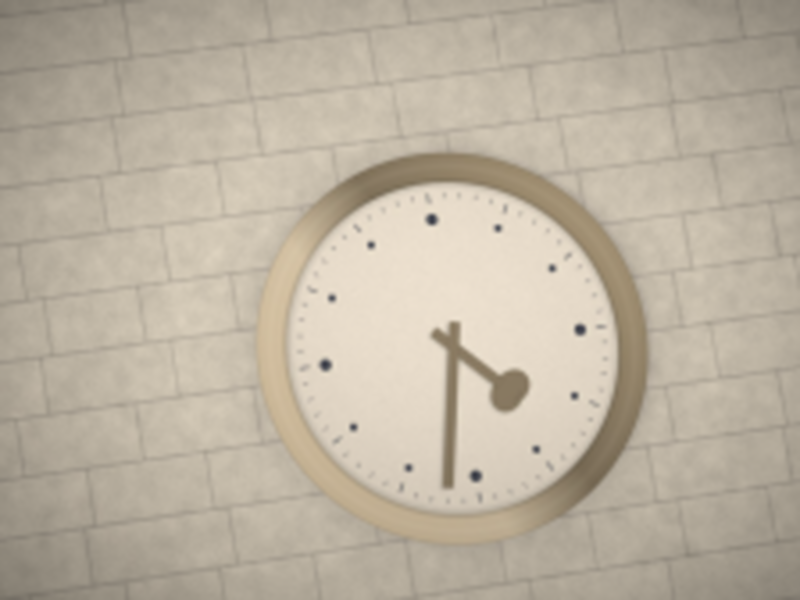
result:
{"hour": 4, "minute": 32}
